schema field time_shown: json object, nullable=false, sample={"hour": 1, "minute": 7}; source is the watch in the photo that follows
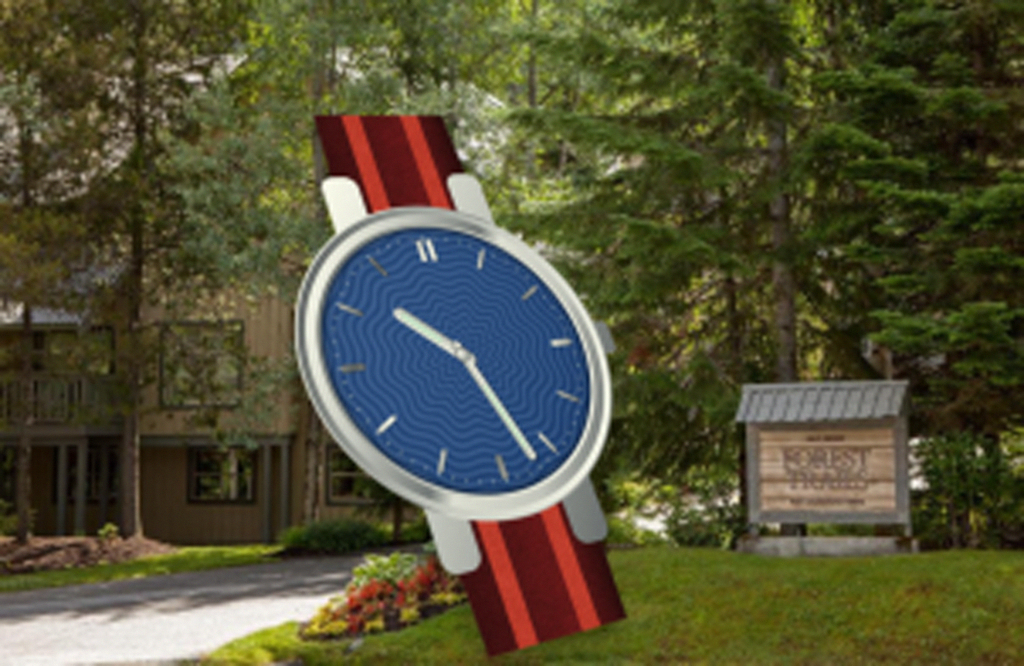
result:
{"hour": 10, "minute": 27}
